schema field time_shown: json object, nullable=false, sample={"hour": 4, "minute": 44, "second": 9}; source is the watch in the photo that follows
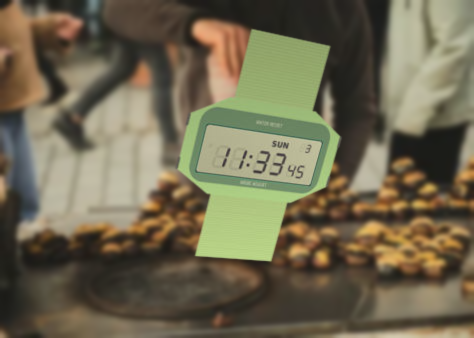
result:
{"hour": 11, "minute": 33, "second": 45}
